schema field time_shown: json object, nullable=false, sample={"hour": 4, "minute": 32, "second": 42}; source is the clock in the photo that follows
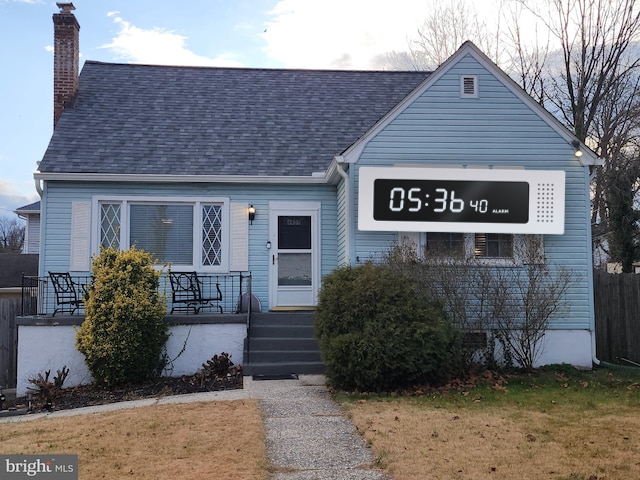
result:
{"hour": 5, "minute": 36, "second": 40}
